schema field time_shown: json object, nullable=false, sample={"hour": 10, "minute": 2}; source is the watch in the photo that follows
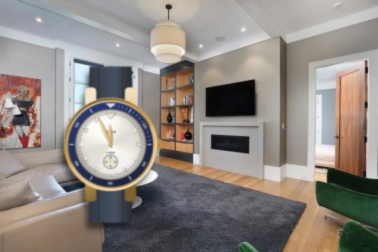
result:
{"hour": 11, "minute": 56}
